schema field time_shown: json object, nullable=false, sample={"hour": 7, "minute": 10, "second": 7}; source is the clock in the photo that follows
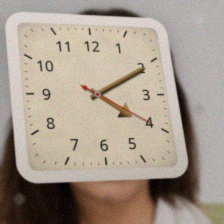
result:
{"hour": 4, "minute": 10, "second": 20}
